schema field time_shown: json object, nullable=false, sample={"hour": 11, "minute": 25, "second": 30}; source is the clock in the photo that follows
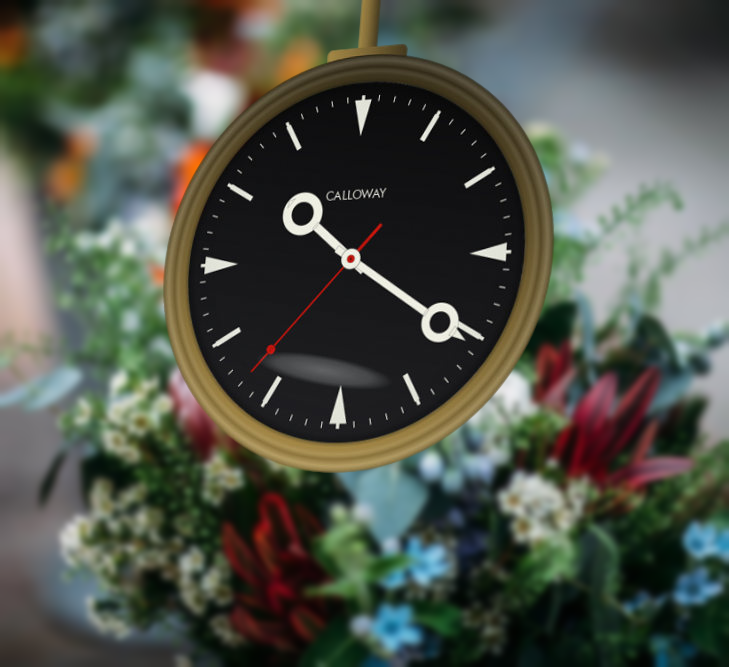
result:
{"hour": 10, "minute": 20, "second": 37}
